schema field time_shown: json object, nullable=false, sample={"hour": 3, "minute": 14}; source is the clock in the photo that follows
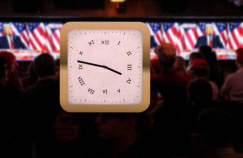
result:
{"hour": 3, "minute": 47}
